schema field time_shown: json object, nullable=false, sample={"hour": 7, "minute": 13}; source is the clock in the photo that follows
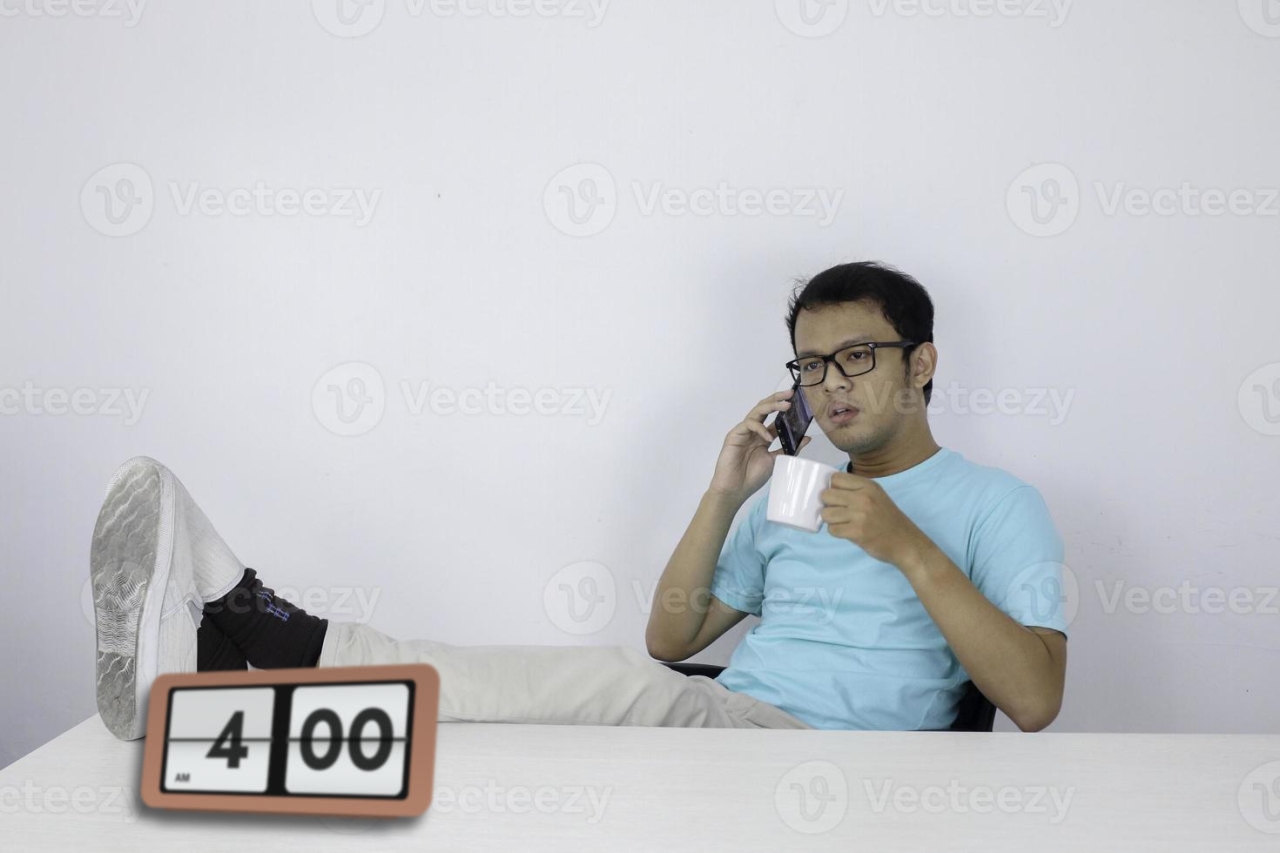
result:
{"hour": 4, "minute": 0}
